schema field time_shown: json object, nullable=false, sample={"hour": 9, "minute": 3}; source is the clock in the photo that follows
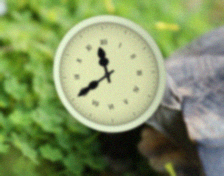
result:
{"hour": 11, "minute": 40}
